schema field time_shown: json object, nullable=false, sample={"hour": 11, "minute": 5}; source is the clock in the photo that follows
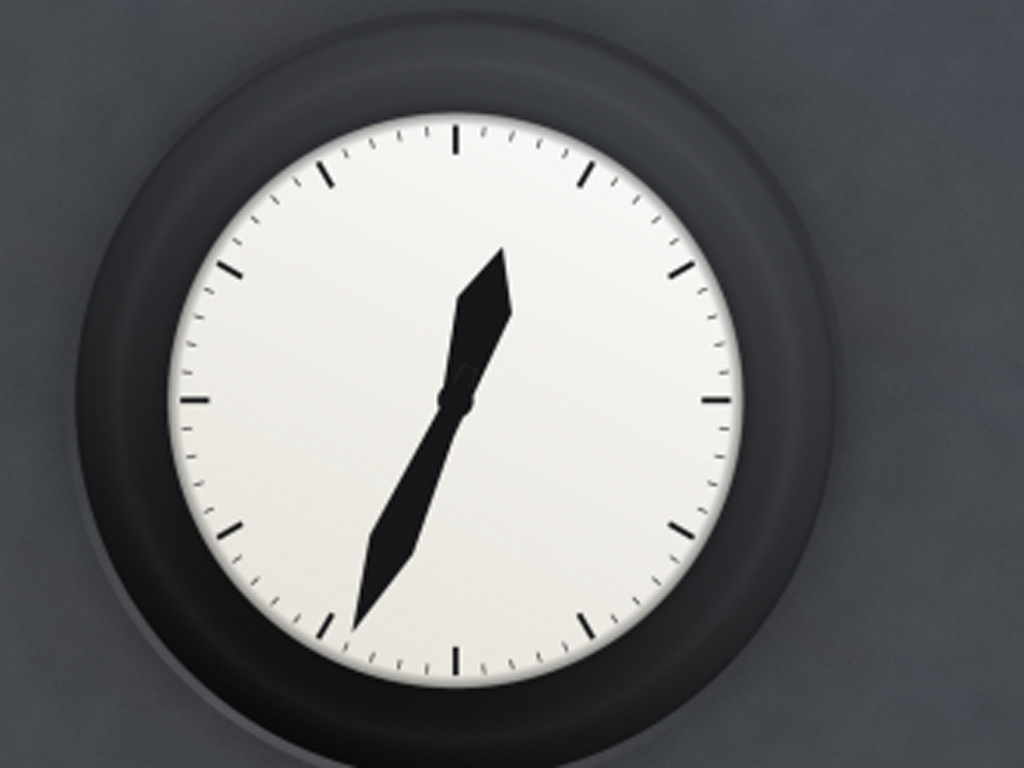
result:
{"hour": 12, "minute": 34}
